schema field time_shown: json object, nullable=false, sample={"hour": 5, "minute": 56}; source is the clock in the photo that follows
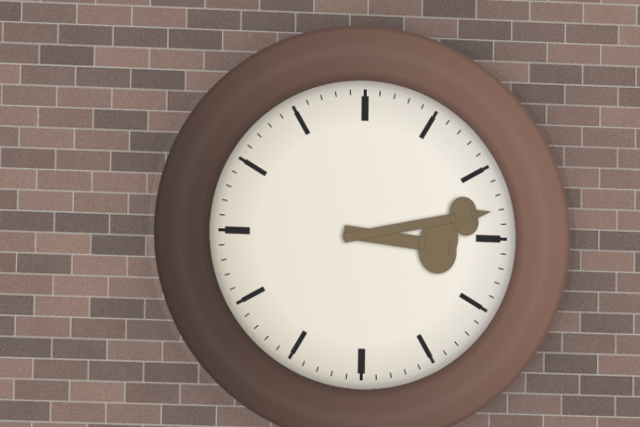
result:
{"hour": 3, "minute": 13}
